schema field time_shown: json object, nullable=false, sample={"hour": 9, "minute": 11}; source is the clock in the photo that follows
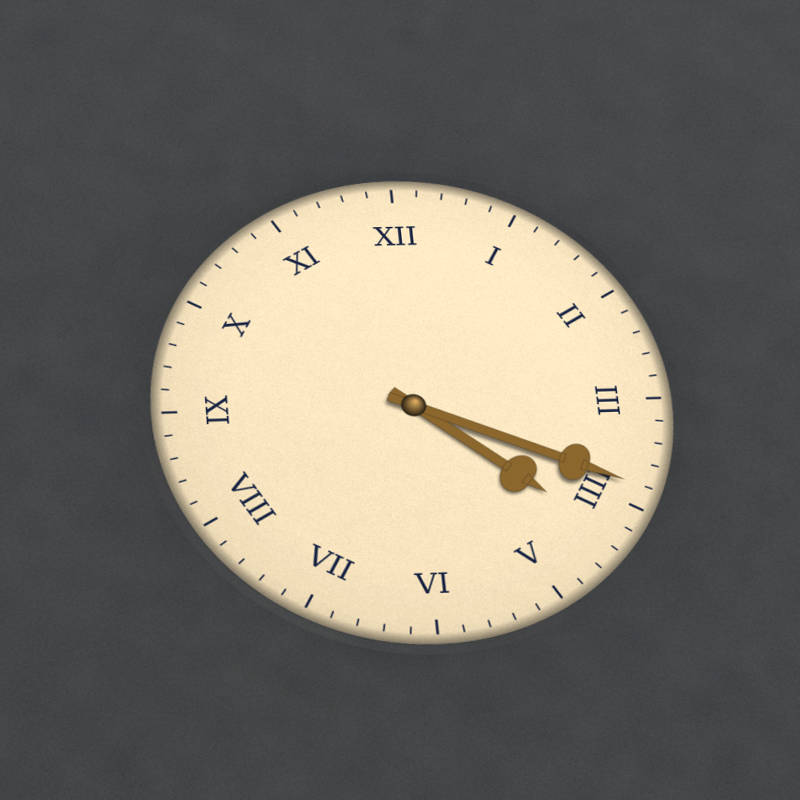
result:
{"hour": 4, "minute": 19}
